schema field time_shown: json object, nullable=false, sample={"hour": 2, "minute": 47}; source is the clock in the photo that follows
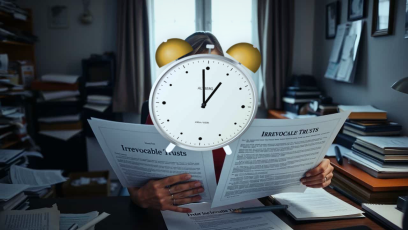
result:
{"hour": 12, "minute": 59}
